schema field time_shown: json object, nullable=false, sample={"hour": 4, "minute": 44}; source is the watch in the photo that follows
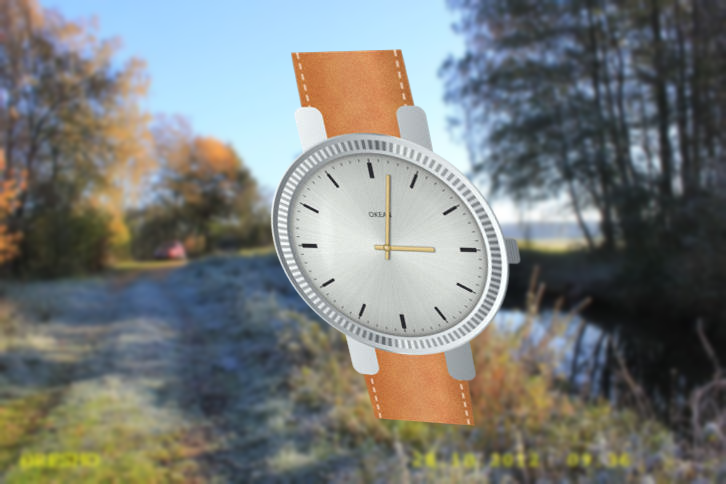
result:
{"hour": 3, "minute": 2}
